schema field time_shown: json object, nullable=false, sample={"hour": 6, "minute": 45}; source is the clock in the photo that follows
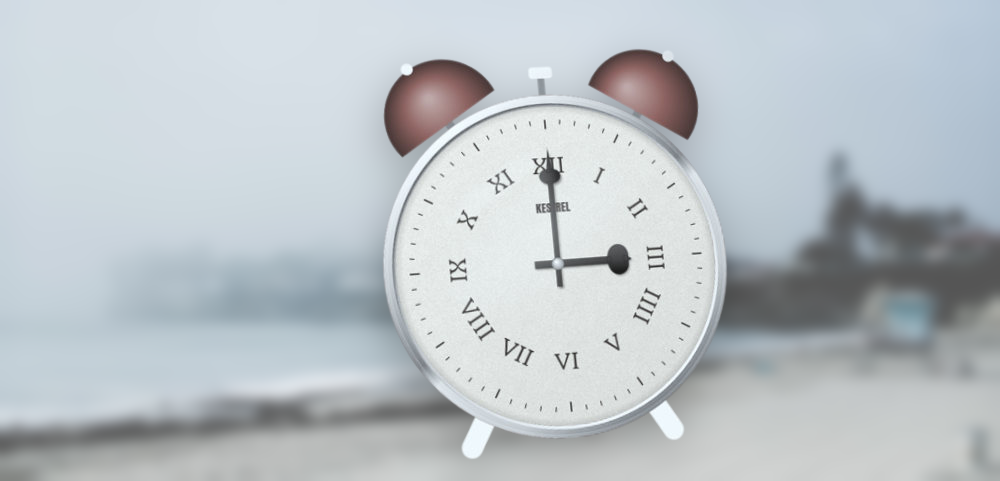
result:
{"hour": 3, "minute": 0}
